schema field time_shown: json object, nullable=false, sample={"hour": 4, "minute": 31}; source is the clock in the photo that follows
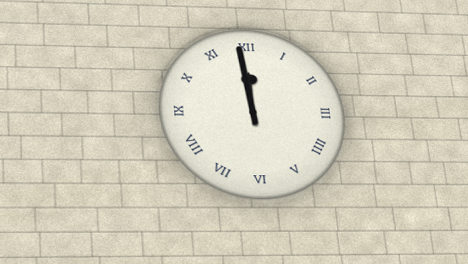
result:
{"hour": 11, "minute": 59}
